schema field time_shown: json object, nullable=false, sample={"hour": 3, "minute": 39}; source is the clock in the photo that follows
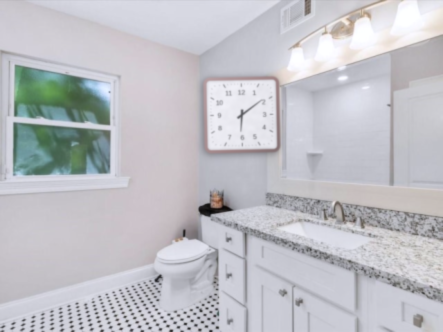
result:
{"hour": 6, "minute": 9}
